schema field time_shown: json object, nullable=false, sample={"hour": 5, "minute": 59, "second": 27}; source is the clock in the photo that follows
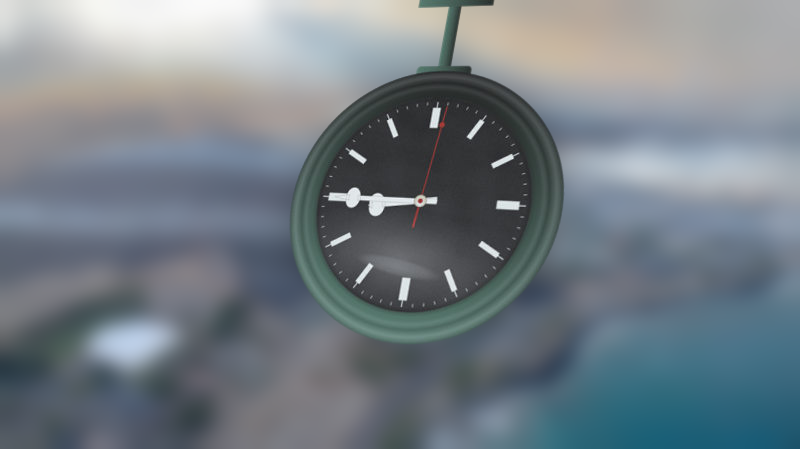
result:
{"hour": 8, "minute": 45, "second": 1}
